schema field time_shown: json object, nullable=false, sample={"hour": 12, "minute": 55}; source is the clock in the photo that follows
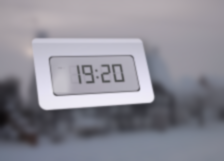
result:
{"hour": 19, "minute": 20}
